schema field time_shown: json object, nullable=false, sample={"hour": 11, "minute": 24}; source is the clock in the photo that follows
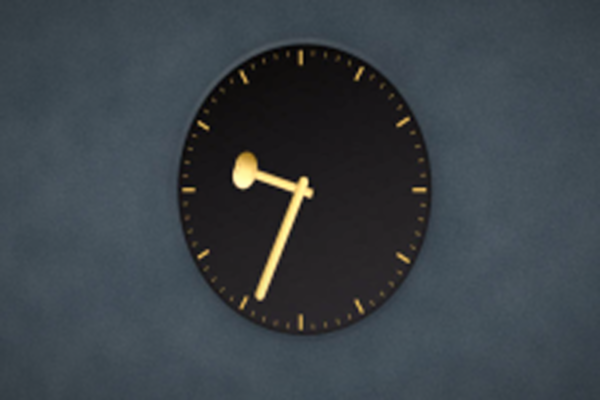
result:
{"hour": 9, "minute": 34}
